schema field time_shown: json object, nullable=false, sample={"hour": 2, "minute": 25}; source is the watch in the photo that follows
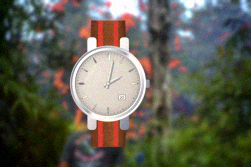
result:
{"hour": 2, "minute": 2}
